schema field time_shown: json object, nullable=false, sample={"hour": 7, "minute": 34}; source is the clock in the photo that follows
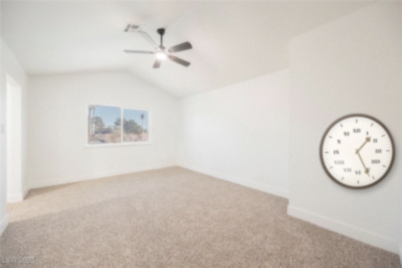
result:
{"hour": 1, "minute": 26}
